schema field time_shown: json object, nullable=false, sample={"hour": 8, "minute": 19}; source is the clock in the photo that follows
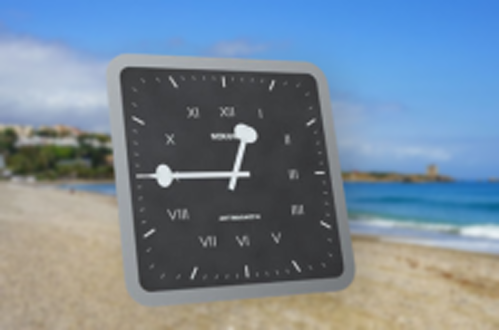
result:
{"hour": 12, "minute": 45}
